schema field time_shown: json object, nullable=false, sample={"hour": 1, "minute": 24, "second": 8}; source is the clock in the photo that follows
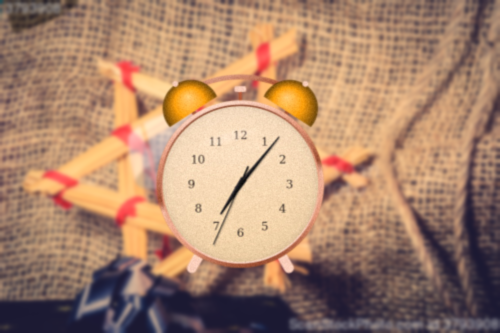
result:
{"hour": 7, "minute": 6, "second": 34}
